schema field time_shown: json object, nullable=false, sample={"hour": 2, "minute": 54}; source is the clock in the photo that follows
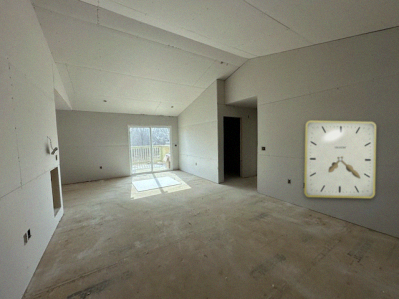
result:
{"hour": 7, "minute": 22}
